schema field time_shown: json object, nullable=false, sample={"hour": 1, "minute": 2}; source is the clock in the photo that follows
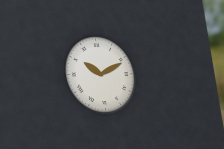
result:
{"hour": 10, "minute": 11}
